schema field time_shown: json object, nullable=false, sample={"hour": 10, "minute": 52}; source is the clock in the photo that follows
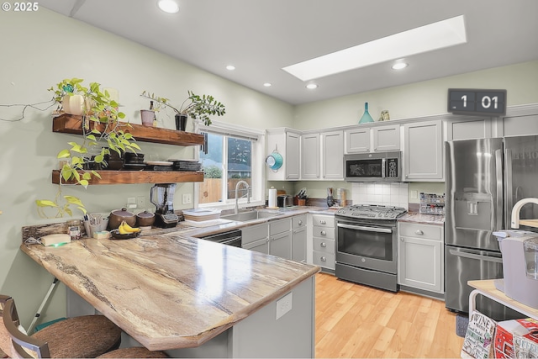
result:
{"hour": 1, "minute": 1}
